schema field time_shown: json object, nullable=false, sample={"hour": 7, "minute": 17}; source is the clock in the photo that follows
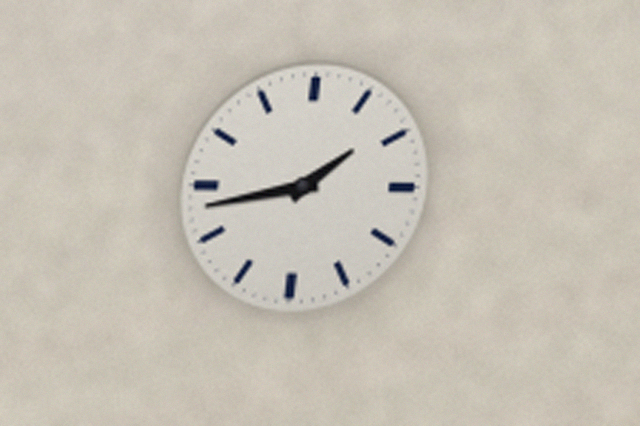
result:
{"hour": 1, "minute": 43}
